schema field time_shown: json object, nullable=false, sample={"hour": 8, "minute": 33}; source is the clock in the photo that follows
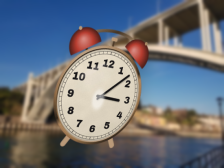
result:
{"hour": 3, "minute": 8}
